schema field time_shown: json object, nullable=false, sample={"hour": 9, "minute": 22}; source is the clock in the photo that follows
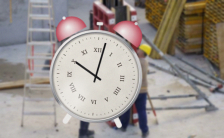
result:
{"hour": 10, "minute": 2}
